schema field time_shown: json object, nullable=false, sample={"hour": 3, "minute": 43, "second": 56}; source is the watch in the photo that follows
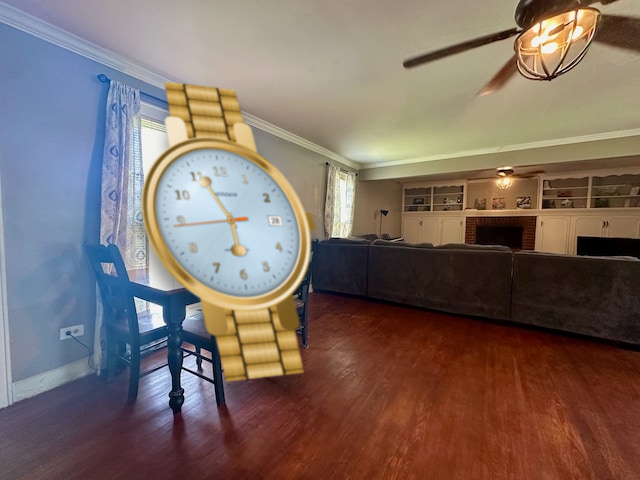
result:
{"hour": 5, "minute": 55, "second": 44}
